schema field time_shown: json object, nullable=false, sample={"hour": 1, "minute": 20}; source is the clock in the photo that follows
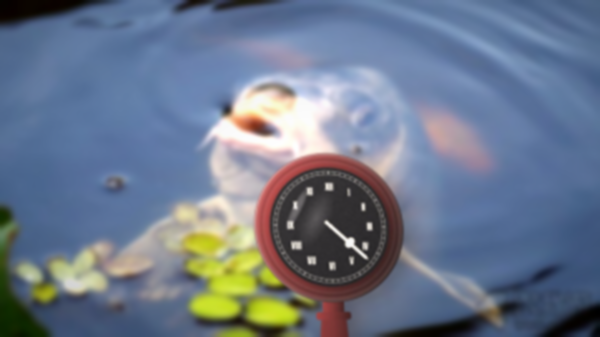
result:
{"hour": 4, "minute": 22}
